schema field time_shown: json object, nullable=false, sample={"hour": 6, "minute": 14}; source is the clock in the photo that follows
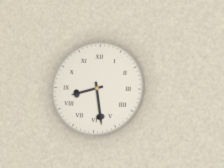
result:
{"hour": 8, "minute": 28}
